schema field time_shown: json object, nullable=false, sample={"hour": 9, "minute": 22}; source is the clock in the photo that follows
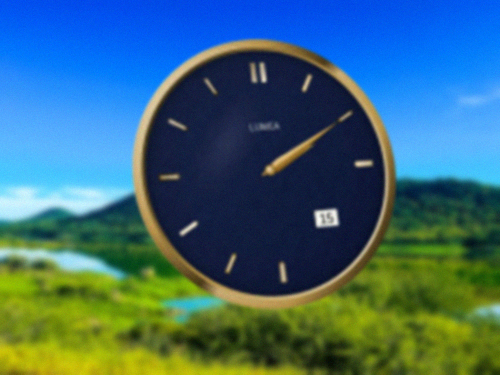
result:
{"hour": 2, "minute": 10}
